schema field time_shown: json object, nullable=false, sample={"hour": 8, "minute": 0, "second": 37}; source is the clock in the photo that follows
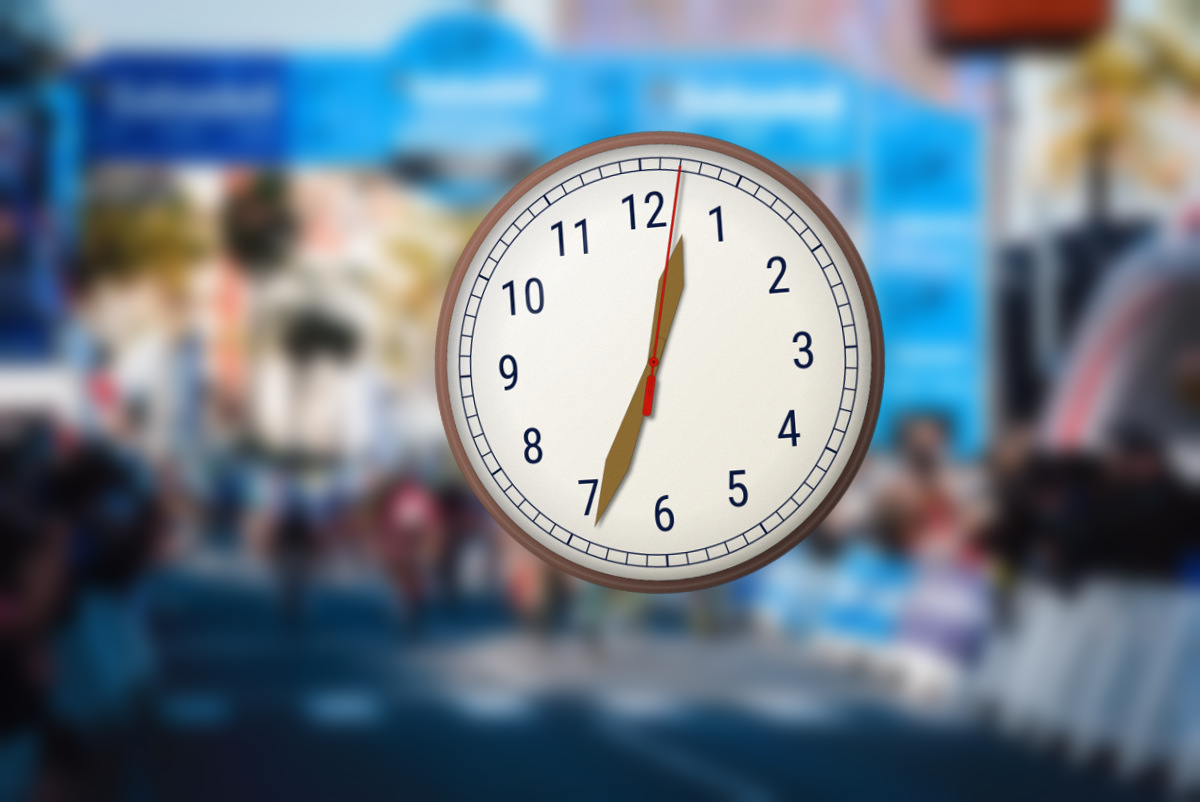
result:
{"hour": 12, "minute": 34, "second": 2}
